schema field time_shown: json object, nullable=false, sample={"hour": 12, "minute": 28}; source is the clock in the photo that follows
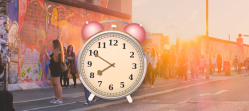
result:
{"hour": 7, "minute": 50}
